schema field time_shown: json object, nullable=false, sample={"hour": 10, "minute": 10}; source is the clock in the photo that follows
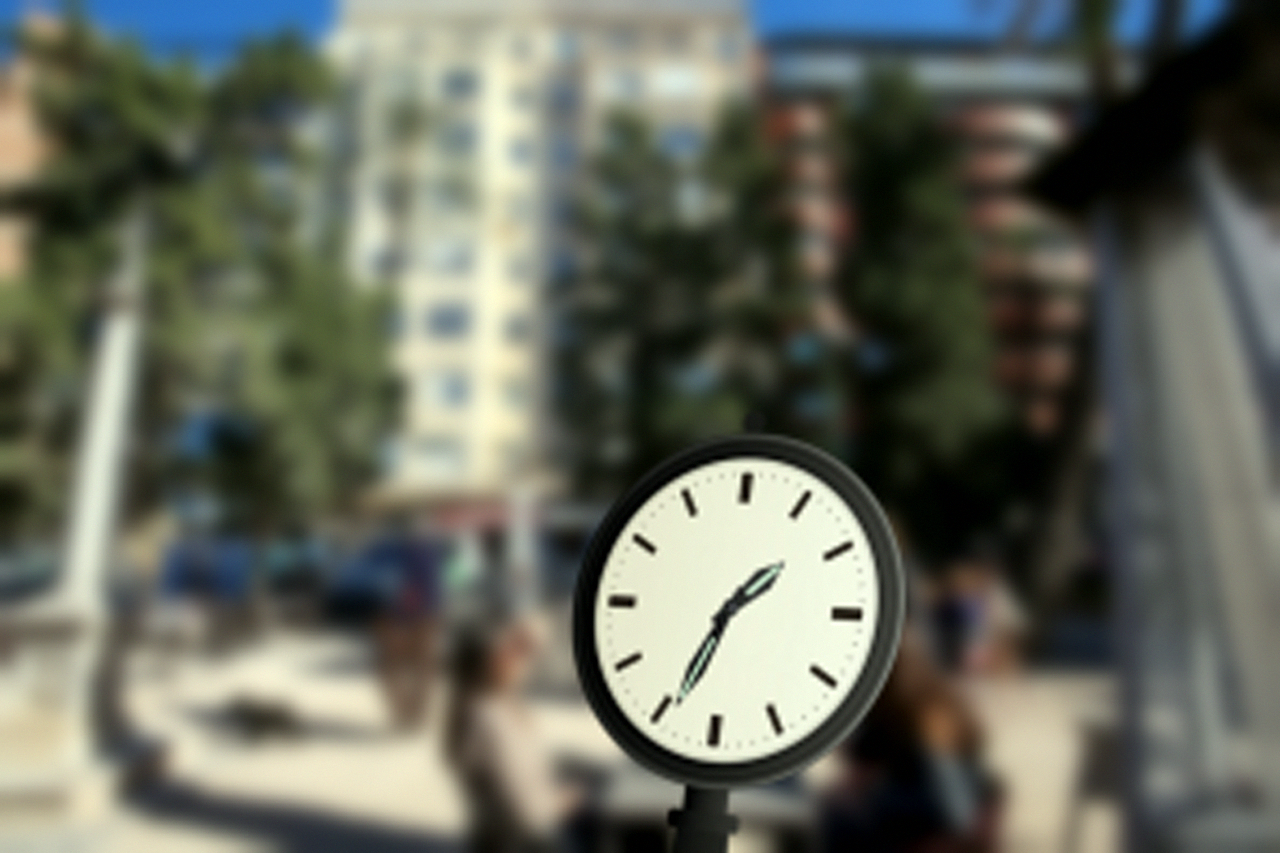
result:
{"hour": 1, "minute": 34}
